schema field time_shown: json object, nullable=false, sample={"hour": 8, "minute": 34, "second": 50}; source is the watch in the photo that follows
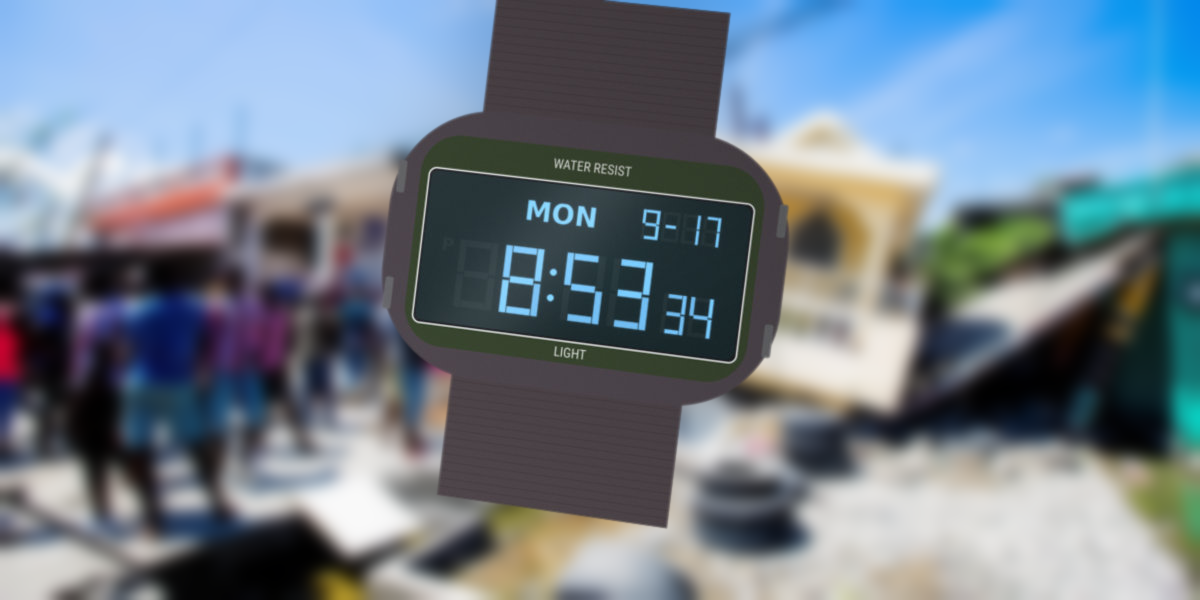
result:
{"hour": 8, "minute": 53, "second": 34}
